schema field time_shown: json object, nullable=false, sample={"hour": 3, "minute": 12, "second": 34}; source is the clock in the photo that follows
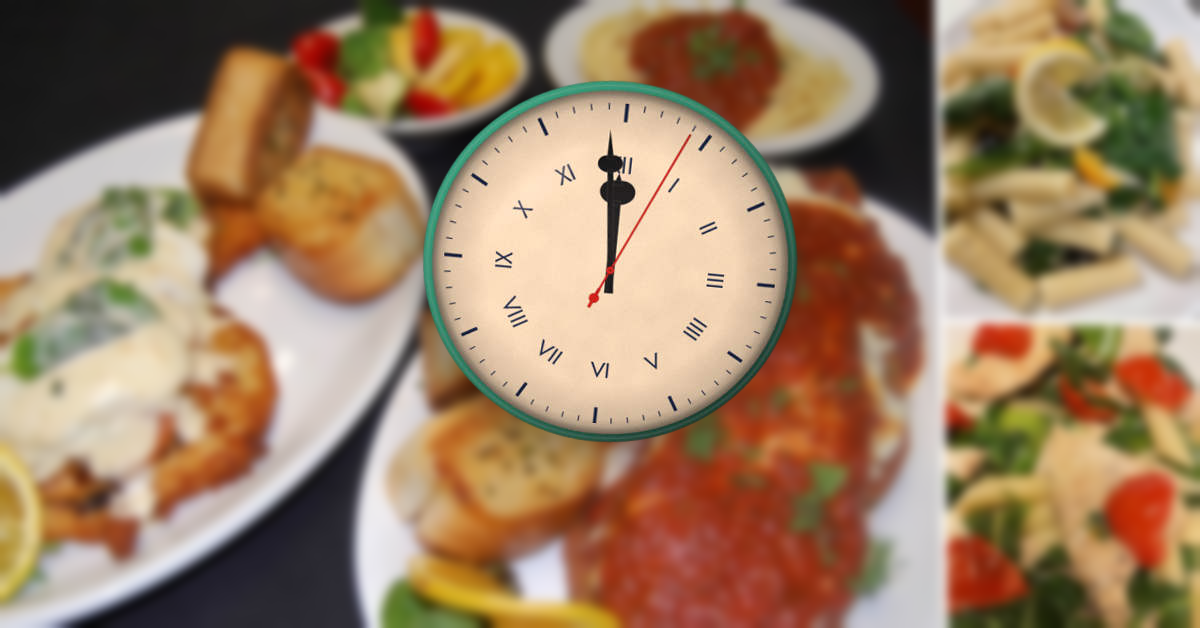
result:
{"hour": 11, "minute": 59, "second": 4}
